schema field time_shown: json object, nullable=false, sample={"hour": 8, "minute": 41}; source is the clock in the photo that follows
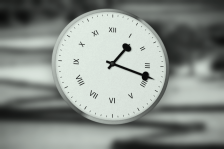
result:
{"hour": 1, "minute": 18}
